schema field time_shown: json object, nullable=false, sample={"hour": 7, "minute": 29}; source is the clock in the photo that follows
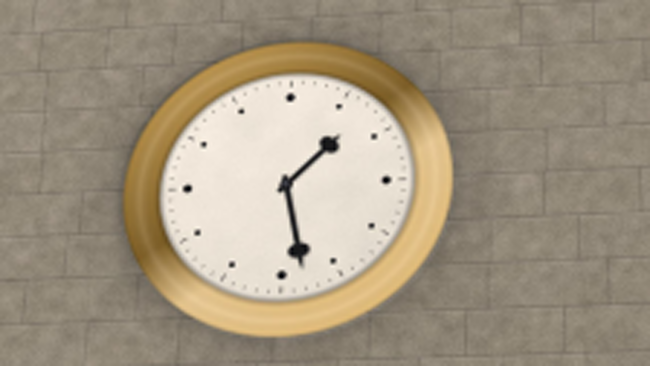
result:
{"hour": 1, "minute": 28}
